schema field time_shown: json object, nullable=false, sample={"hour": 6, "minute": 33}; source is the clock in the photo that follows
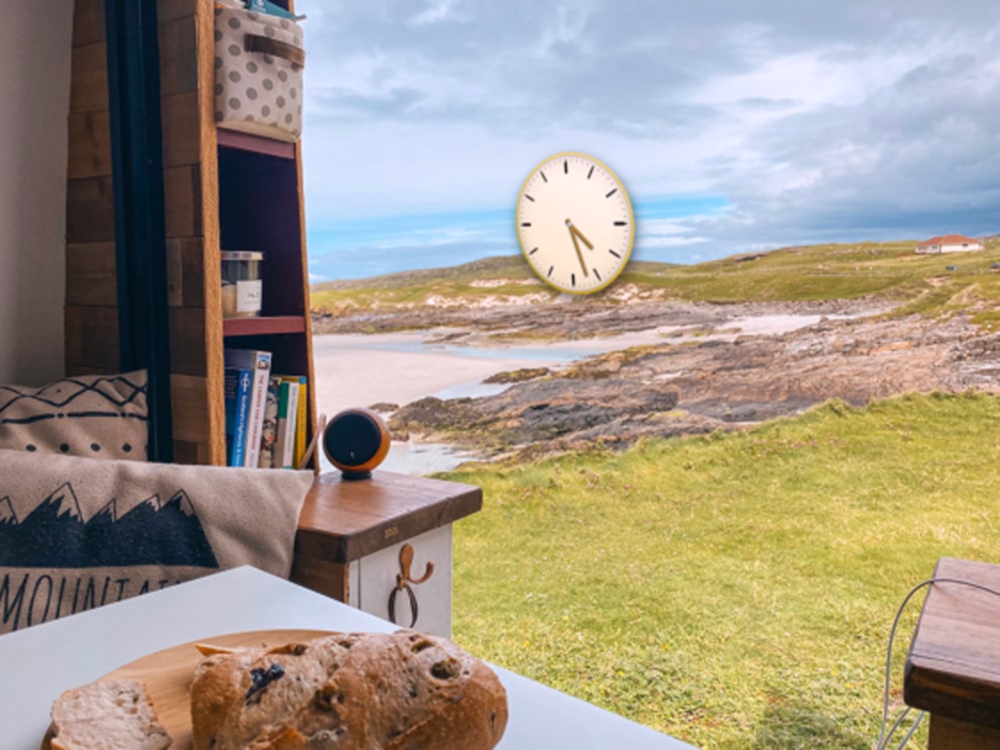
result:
{"hour": 4, "minute": 27}
